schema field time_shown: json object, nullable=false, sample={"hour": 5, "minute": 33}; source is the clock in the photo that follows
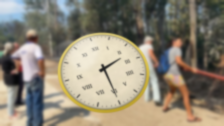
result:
{"hour": 2, "minute": 30}
